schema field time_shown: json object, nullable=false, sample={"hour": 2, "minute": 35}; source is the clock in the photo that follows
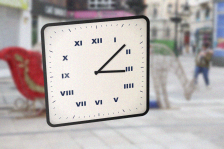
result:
{"hour": 3, "minute": 8}
